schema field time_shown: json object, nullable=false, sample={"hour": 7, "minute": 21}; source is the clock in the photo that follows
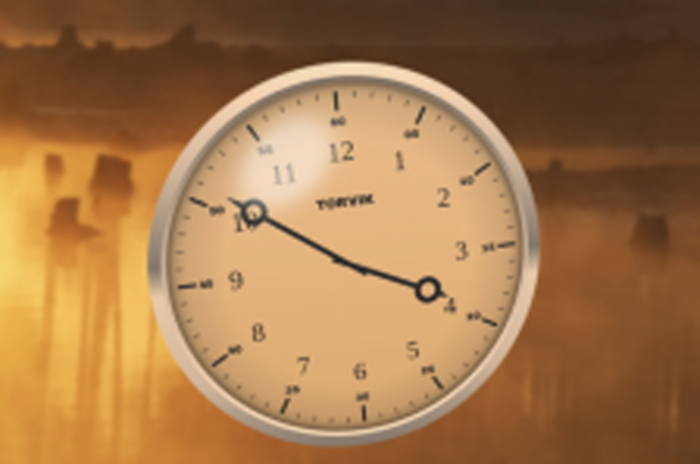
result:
{"hour": 3, "minute": 51}
